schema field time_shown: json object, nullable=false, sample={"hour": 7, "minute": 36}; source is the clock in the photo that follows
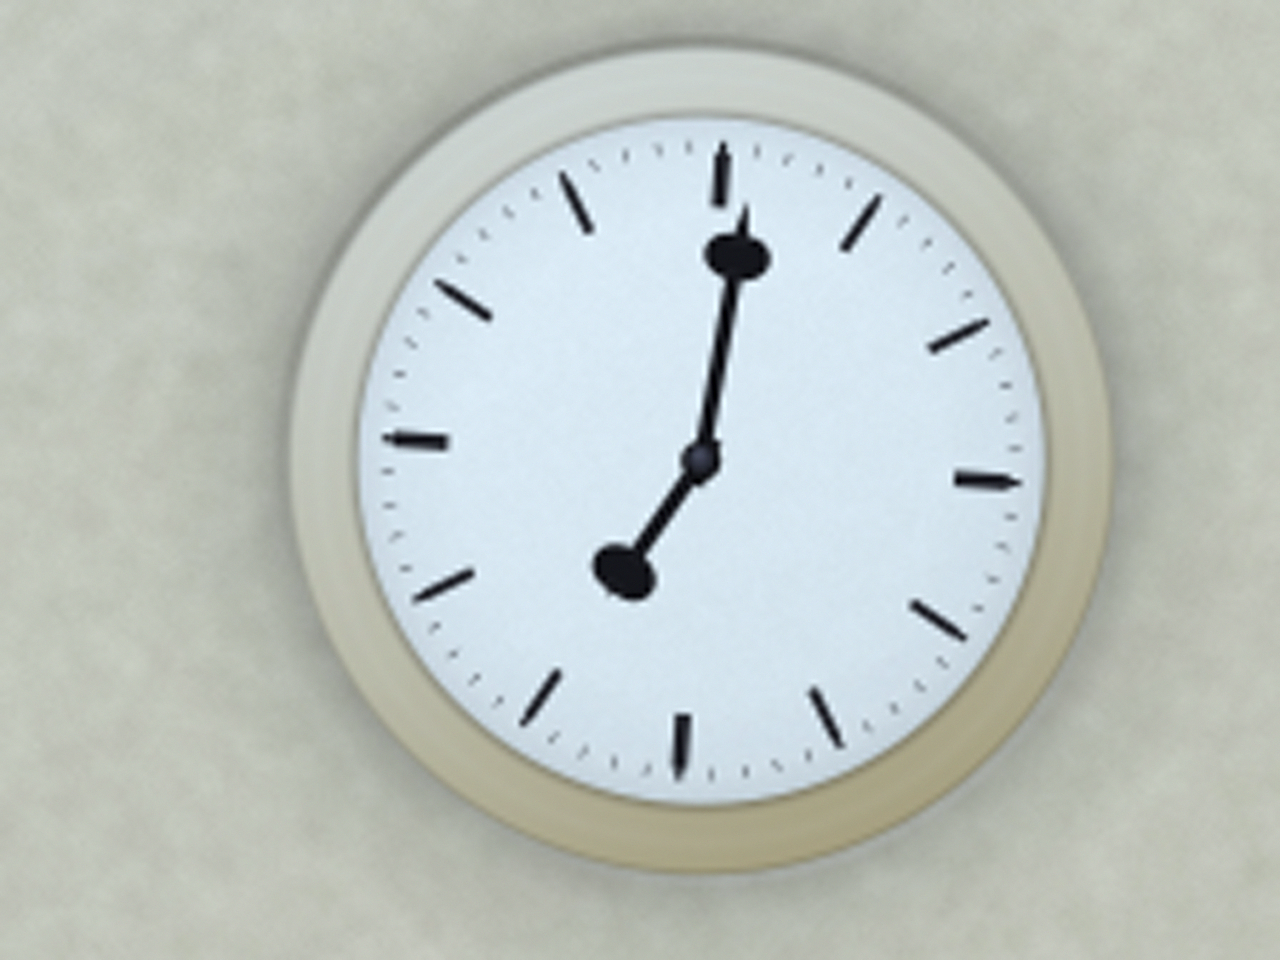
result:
{"hour": 7, "minute": 1}
